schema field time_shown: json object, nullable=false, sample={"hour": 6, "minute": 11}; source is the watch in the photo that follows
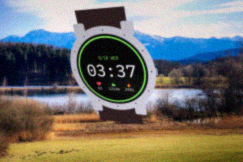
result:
{"hour": 3, "minute": 37}
